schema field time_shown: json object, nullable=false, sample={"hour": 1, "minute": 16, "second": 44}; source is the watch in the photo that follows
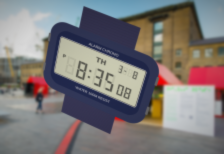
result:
{"hour": 8, "minute": 35, "second": 8}
